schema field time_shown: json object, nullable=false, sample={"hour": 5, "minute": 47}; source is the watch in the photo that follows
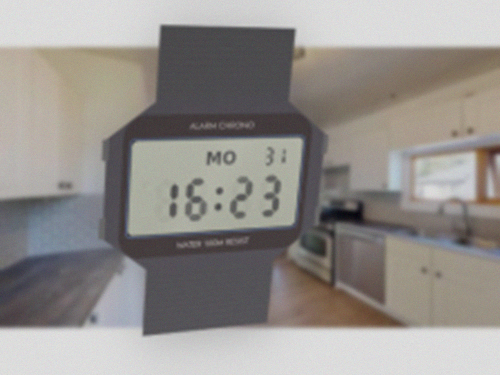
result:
{"hour": 16, "minute": 23}
